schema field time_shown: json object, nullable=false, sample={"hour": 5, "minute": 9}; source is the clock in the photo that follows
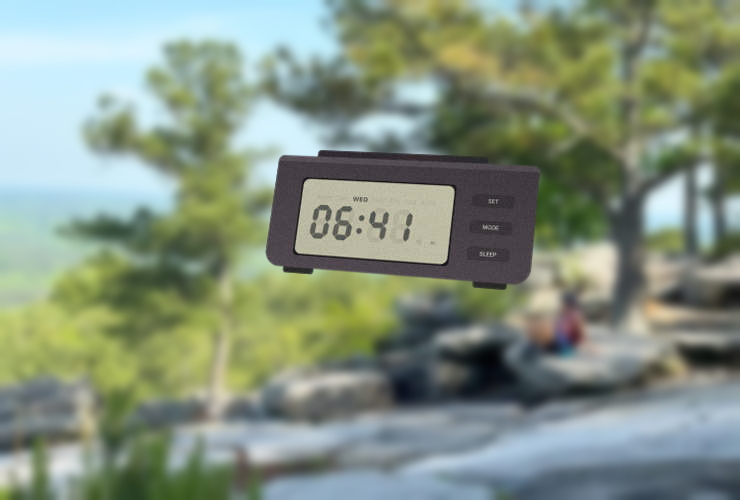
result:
{"hour": 6, "minute": 41}
